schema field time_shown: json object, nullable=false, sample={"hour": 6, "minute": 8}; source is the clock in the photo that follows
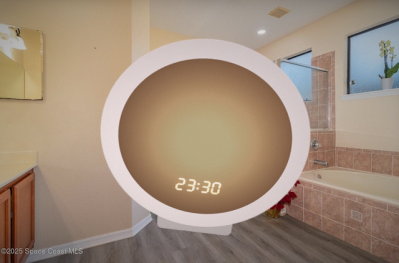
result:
{"hour": 23, "minute": 30}
